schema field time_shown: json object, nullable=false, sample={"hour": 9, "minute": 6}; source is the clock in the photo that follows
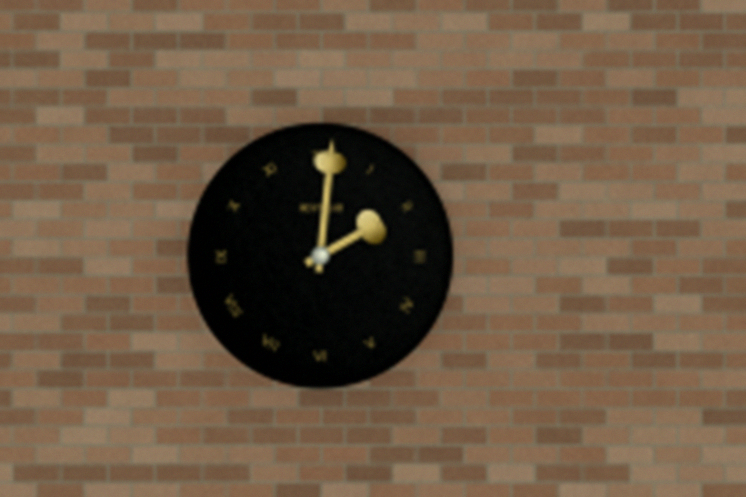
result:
{"hour": 2, "minute": 1}
